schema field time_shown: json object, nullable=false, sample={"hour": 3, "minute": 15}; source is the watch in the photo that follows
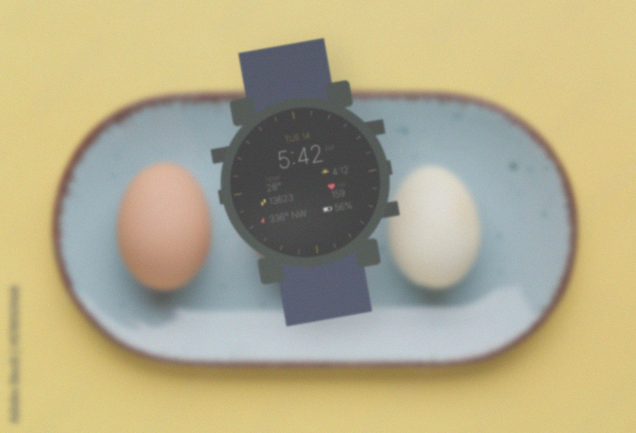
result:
{"hour": 5, "minute": 42}
